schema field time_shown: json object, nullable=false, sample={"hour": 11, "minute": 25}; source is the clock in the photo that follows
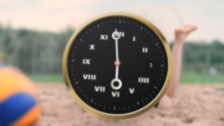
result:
{"hour": 5, "minute": 59}
